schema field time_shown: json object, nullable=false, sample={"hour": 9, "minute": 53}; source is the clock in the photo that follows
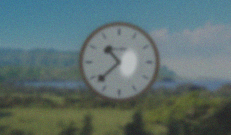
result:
{"hour": 10, "minute": 38}
